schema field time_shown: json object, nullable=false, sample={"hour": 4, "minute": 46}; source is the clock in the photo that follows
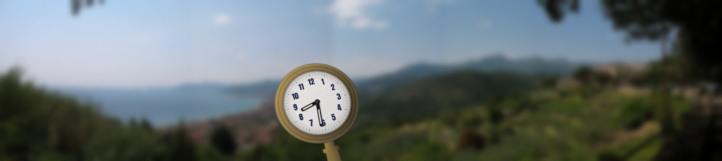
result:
{"hour": 8, "minute": 31}
